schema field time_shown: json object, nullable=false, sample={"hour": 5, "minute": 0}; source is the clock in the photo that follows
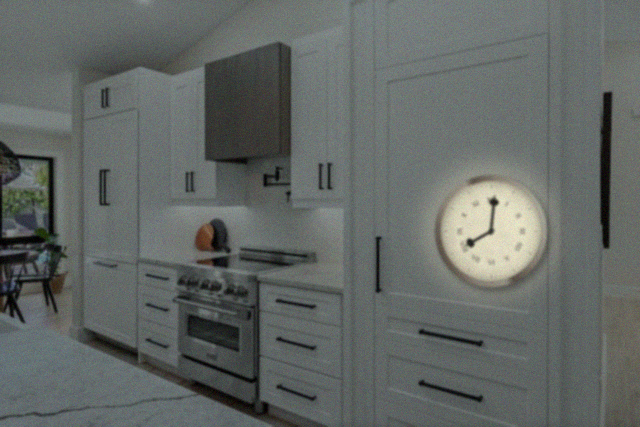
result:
{"hour": 8, "minute": 1}
